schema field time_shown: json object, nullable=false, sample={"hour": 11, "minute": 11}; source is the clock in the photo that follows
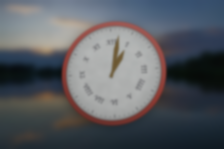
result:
{"hour": 1, "minute": 2}
